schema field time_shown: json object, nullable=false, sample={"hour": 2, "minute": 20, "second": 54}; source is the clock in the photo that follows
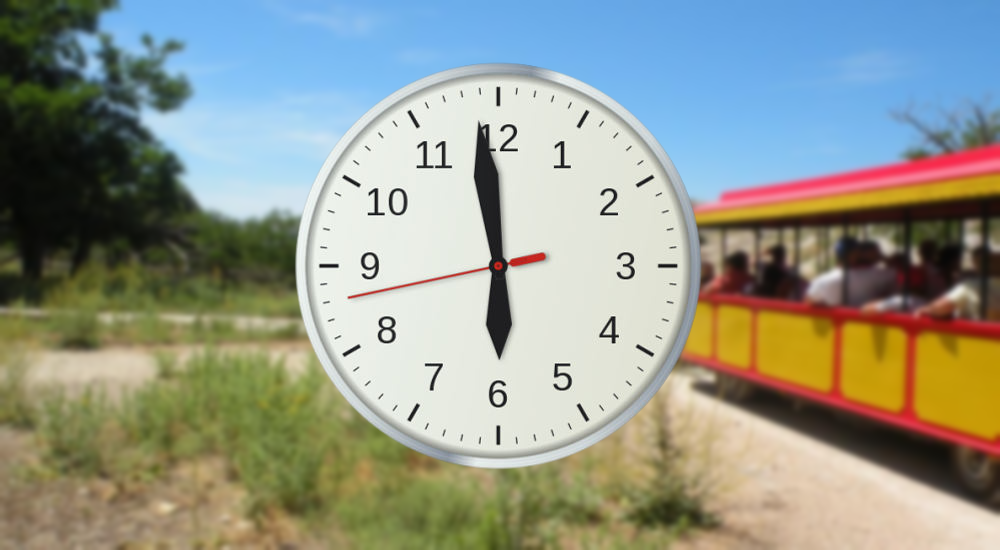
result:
{"hour": 5, "minute": 58, "second": 43}
